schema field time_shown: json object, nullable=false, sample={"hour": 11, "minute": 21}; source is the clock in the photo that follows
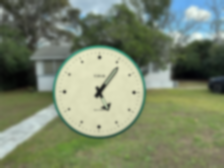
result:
{"hour": 5, "minute": 6}
